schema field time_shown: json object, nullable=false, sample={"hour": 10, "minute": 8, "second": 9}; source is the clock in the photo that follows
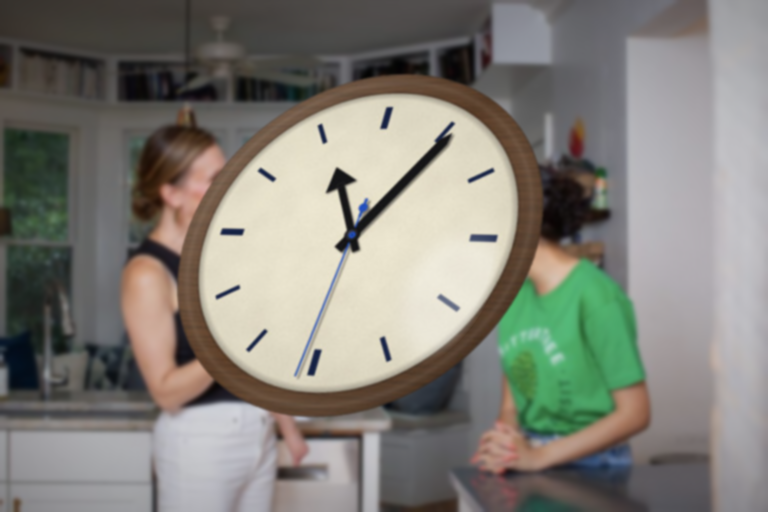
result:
{"hour": 11, "minute": 5, "second": 31}
